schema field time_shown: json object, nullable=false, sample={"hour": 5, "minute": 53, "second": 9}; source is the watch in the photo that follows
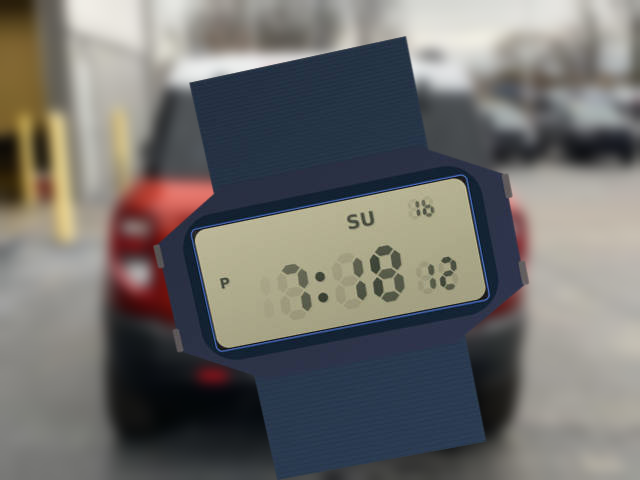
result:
{"hour": 7, "minute": 18, "second": 12}
